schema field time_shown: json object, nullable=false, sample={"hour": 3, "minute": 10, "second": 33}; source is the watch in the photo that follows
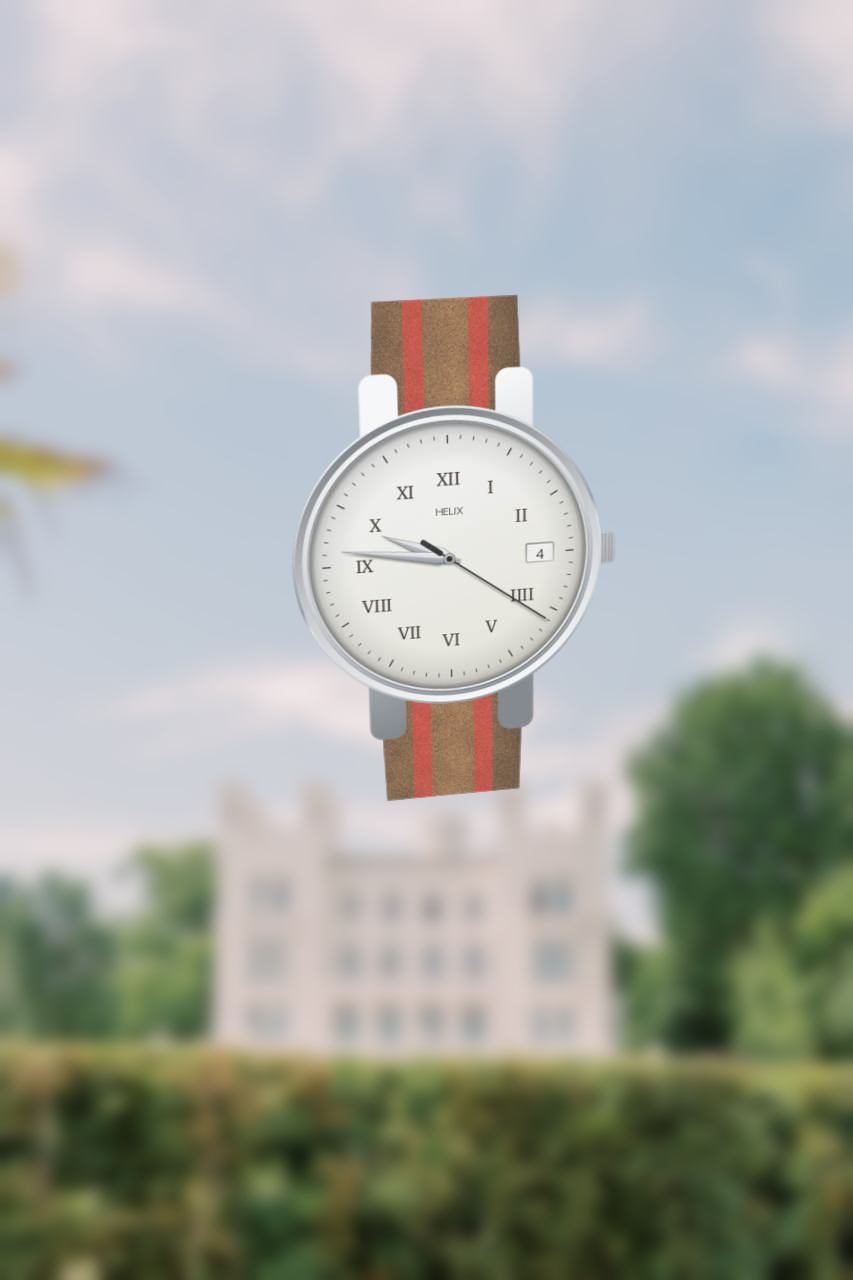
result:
{"hour": 9, "minute": 46, "second": 21}
